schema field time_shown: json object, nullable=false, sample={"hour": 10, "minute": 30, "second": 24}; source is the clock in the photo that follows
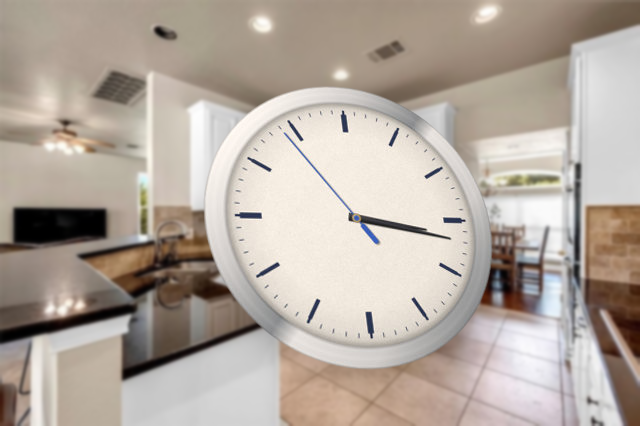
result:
{"hour": 3, "minute": 16, "second": 54}
